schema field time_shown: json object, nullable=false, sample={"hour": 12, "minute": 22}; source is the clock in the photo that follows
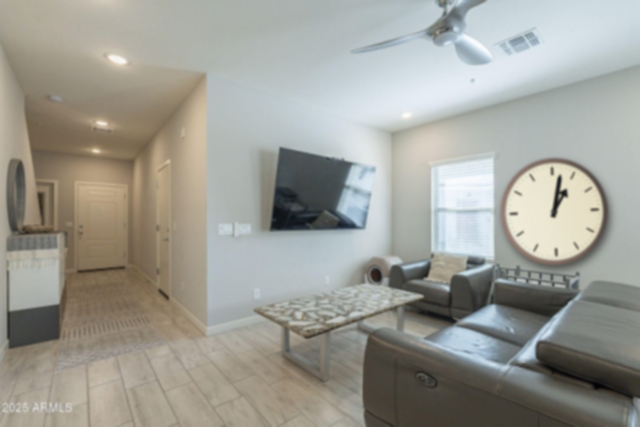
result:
{"hour": 1, "minute": 2}
